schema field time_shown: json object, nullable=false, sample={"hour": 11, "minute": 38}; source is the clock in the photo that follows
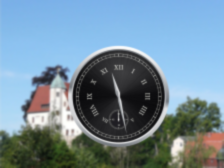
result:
{"hour": 11, "minute": 28}
